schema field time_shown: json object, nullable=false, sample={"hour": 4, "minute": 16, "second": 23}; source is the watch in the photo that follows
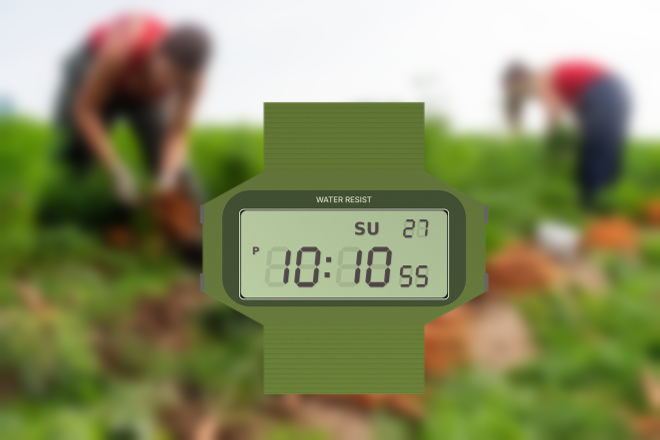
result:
{"hour": 10, "minute": 10, "second": 55}
